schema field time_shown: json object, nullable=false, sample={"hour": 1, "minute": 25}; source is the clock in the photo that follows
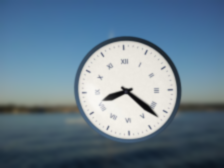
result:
{"hour": 8, "minute": 22}
